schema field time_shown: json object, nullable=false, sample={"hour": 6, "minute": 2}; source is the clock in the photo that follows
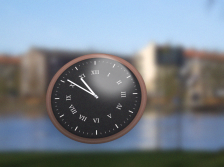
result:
{"hour": 10, "minute": 51}
